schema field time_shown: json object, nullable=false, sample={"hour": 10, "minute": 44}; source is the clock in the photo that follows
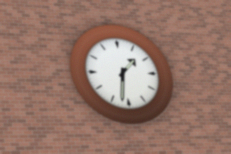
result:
{"hour": 1, "minute": 32}
